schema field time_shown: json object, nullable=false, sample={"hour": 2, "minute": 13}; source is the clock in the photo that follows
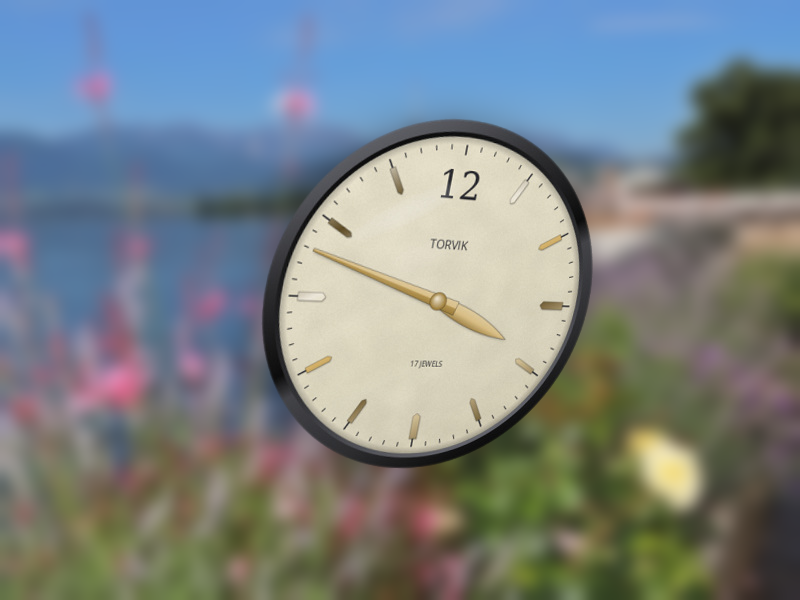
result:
{"hour": 3, "minute": 48}
